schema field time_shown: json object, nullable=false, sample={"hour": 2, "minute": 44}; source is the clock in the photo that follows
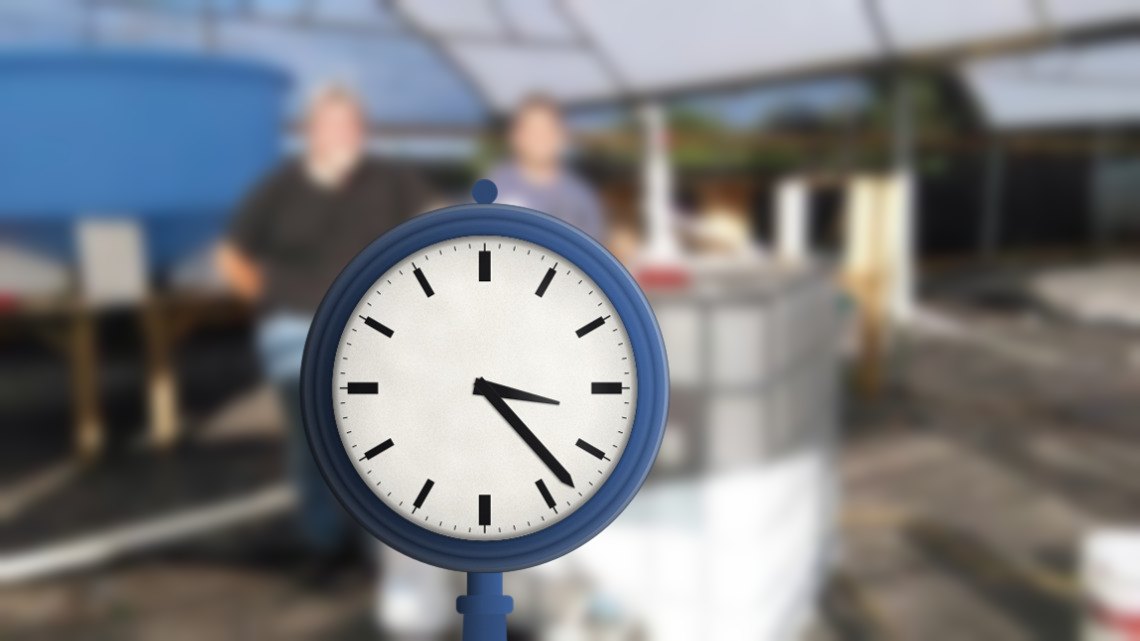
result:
{"hour": 3, "minute": 23}
